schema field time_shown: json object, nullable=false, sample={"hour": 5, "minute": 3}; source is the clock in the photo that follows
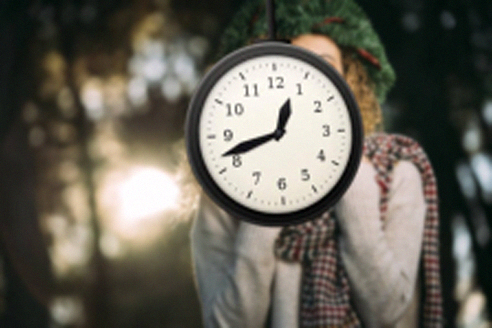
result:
{"hour": 12, "minute": 42}
